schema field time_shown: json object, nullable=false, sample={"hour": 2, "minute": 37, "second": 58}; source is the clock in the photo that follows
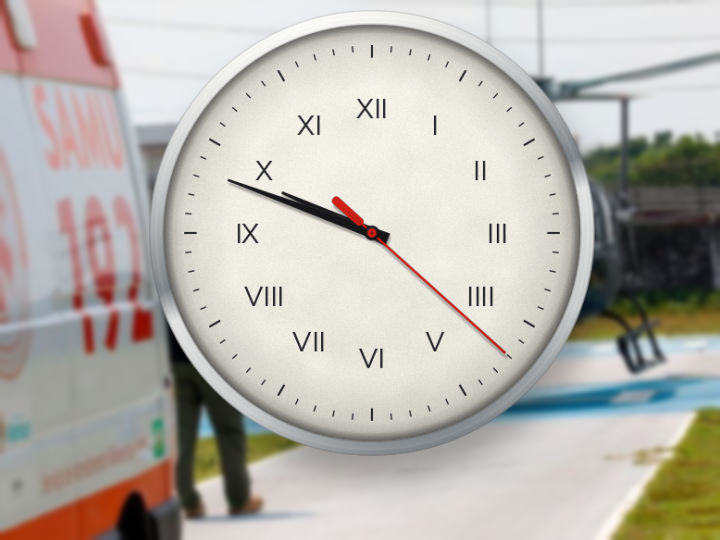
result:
{"hour": 9, "minute": 48, "second": 22}
